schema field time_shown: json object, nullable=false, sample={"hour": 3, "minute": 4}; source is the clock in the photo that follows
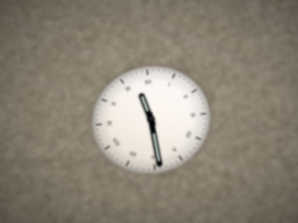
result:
{"hour": 11, "minute": 29}
